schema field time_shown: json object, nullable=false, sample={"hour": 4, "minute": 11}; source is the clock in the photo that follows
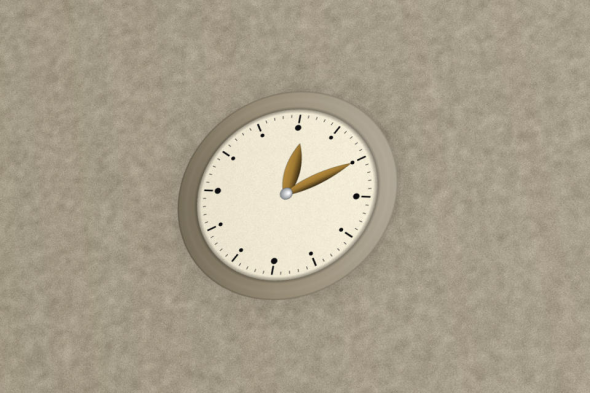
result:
{"hour": 12, "minute": 10}
